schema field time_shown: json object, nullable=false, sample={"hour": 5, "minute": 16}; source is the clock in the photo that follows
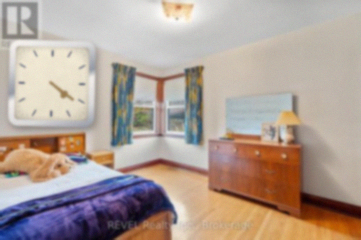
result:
{"hour": 4, "minute": 21}
